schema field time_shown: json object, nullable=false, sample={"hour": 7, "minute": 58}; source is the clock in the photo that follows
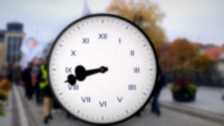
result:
{"hour": 8, "minute": 42}
